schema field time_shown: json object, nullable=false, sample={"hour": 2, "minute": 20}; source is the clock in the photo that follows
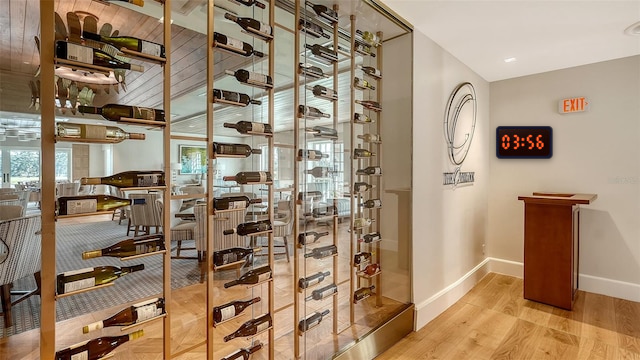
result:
{"hour": 3, "minute": 56}
